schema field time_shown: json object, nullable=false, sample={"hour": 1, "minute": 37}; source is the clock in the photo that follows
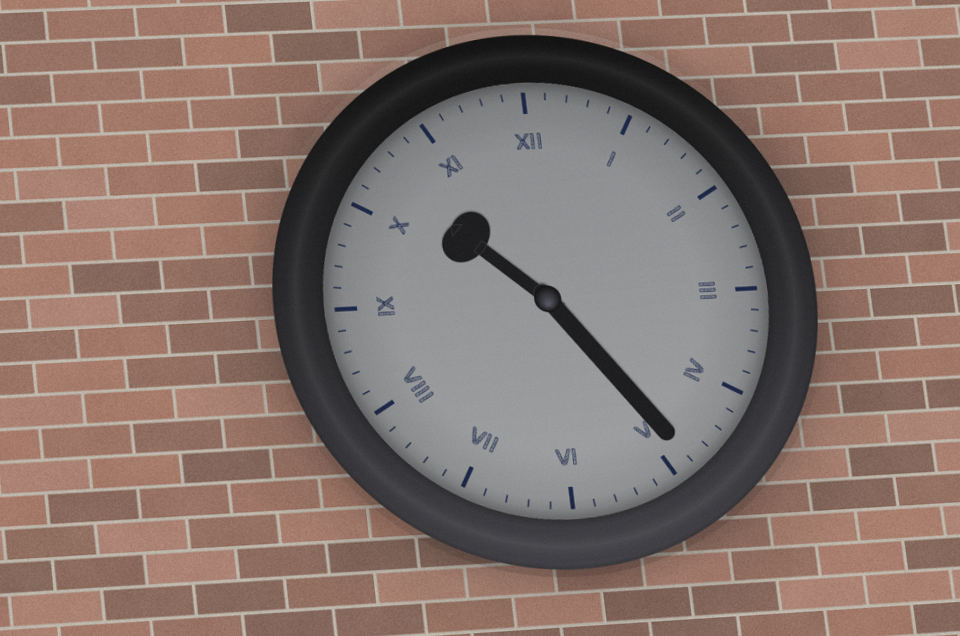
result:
{"hour": 10, "minute": 24}
